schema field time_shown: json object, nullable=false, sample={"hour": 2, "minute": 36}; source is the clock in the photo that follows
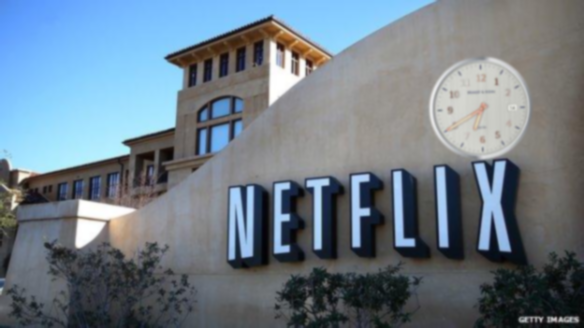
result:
{"hour": 6, "minute": 40}
